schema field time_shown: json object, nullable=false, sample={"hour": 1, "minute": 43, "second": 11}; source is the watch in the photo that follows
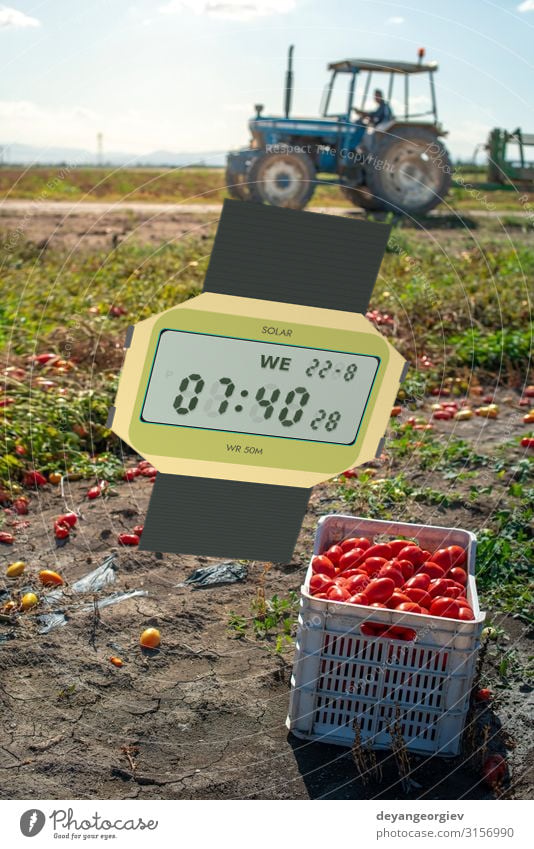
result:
{"hour": 7, "minute": 40, "second": 28}
